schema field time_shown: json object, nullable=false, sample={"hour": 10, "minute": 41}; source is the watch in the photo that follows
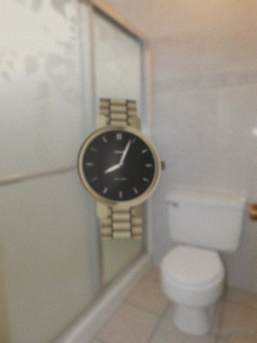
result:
{"hour": 8, "minute": 4}
